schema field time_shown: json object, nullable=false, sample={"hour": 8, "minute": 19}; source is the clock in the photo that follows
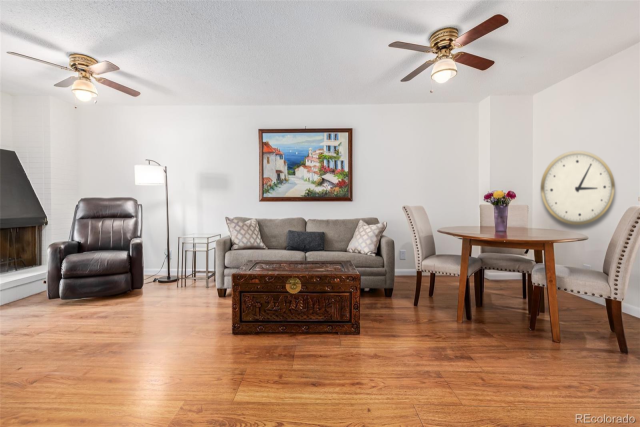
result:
{"hour": 3, "minute": 5}
